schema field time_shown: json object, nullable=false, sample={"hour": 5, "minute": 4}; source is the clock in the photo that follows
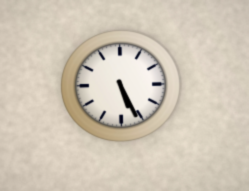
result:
{"hour": 5, "minute": 26}
